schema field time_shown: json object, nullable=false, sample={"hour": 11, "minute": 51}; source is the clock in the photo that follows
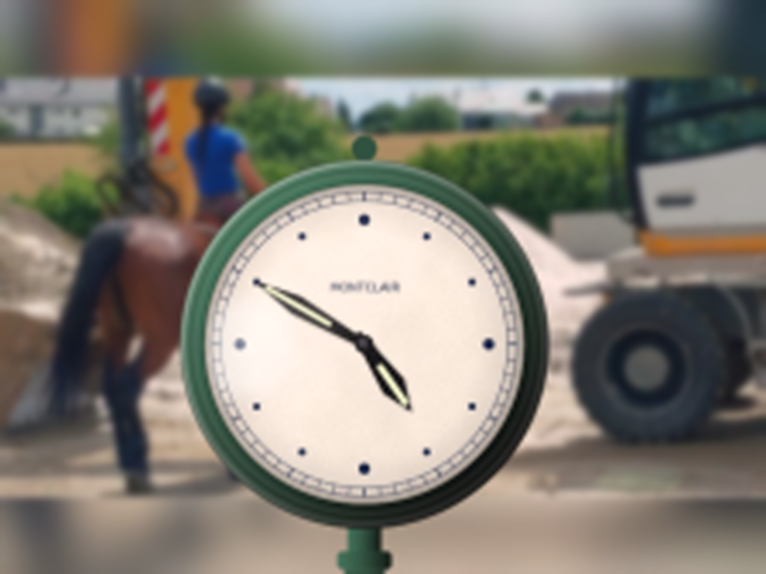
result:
{"hour": 4, "minute": 50}
